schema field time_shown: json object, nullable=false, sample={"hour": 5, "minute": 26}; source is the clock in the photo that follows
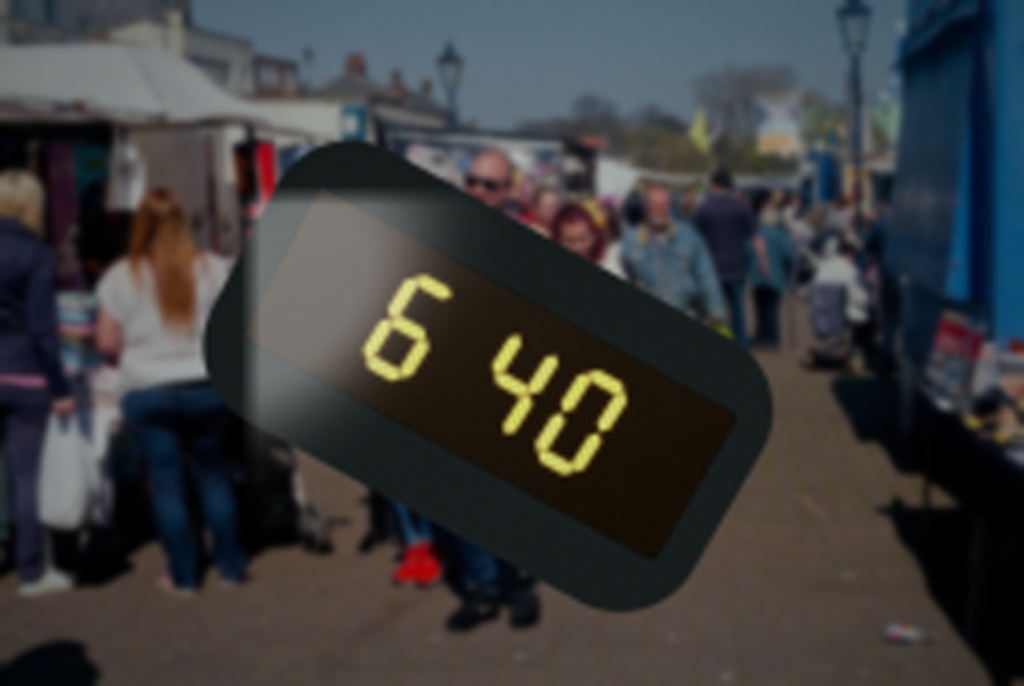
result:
{"hour": 6, "minute": 40}
